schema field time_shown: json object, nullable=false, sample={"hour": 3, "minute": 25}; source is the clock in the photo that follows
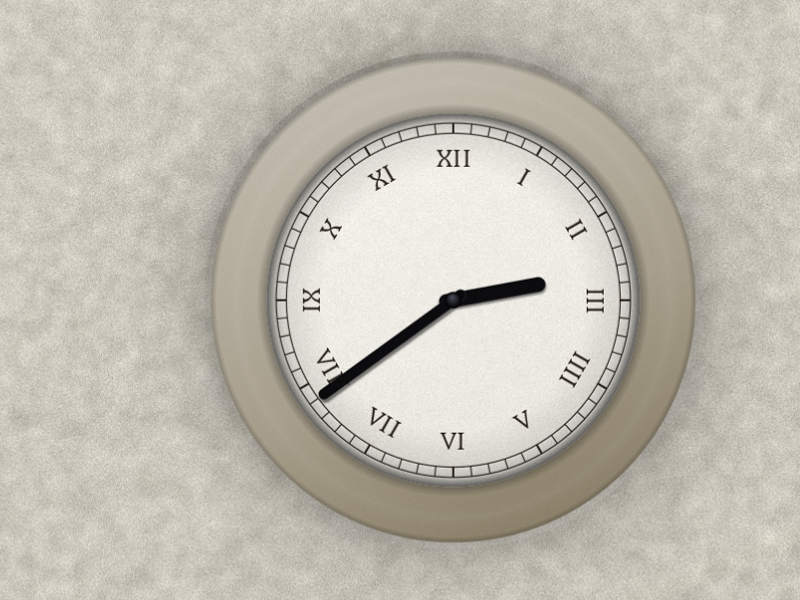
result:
{"hour": 2, "minute": 39}
